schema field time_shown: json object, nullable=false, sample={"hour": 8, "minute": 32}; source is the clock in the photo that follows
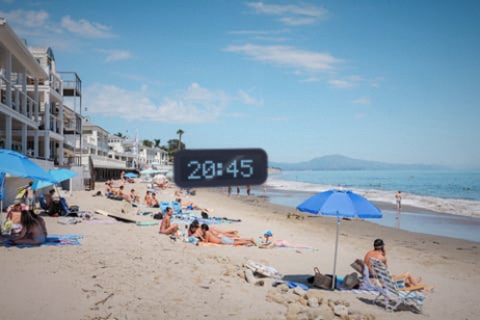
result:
{"hour": 20, "minute": 45}
